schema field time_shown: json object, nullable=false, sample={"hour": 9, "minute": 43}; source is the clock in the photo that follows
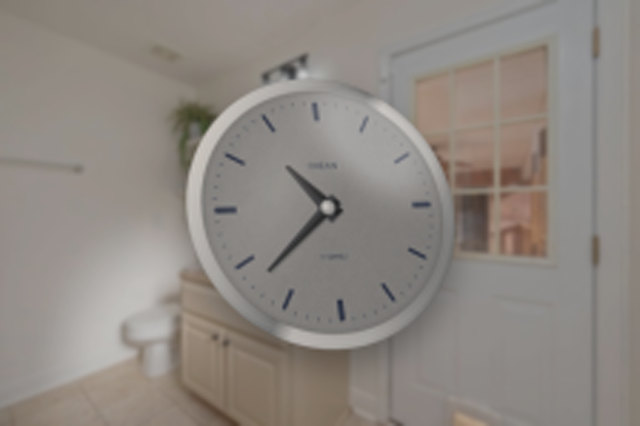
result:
{"hour": 10, "minute": 38}
